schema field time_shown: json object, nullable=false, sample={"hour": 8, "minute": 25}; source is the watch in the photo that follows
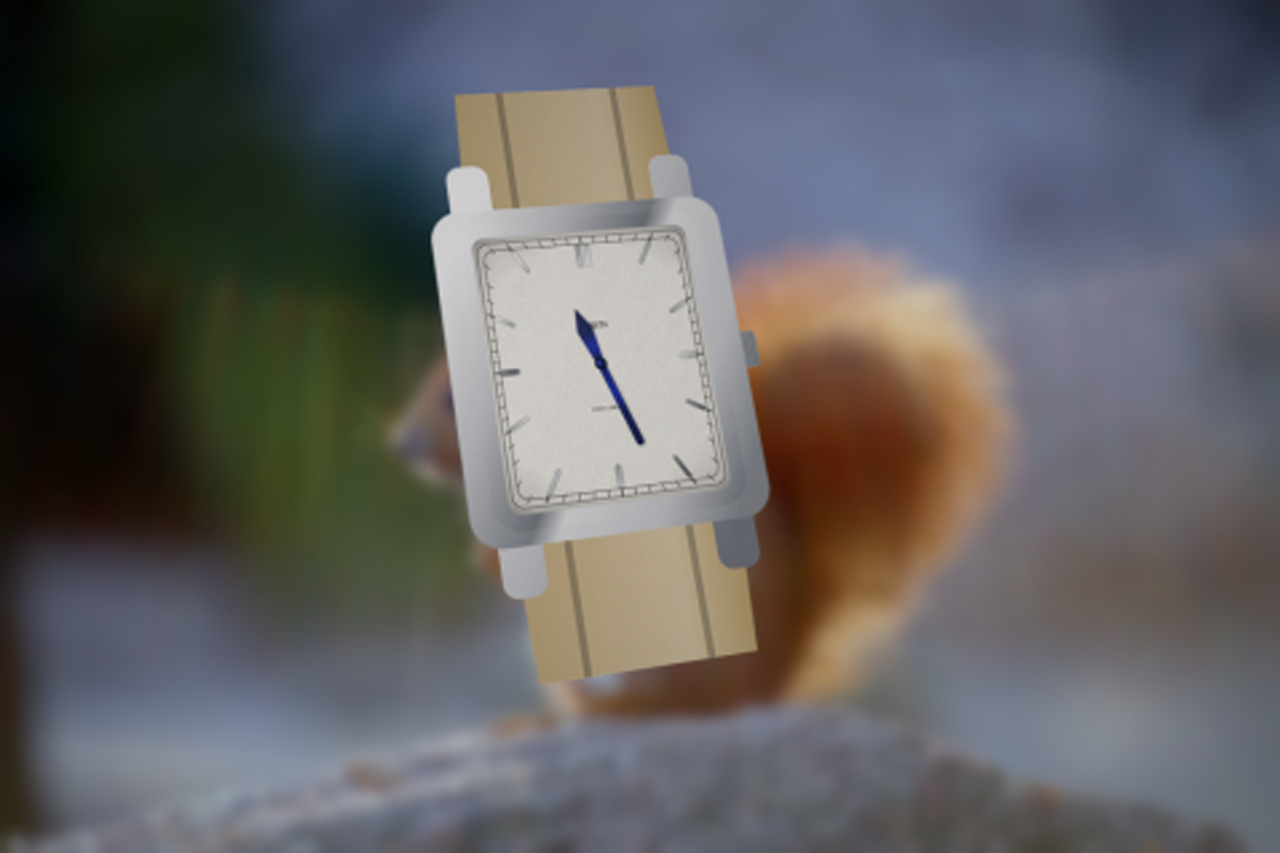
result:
{"hour": 11, "minute": 27}
